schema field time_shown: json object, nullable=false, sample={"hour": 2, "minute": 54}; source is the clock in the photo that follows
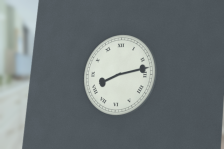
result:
{"hour": 8, "minute": 13}
